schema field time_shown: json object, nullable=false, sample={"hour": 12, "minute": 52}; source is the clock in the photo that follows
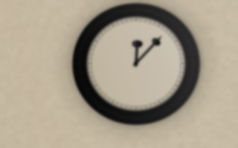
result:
{"hour": 12, "minute": 7}
